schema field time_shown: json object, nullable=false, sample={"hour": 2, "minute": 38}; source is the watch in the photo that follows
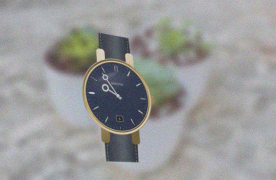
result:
{"hour": 9, "minute": 54}
